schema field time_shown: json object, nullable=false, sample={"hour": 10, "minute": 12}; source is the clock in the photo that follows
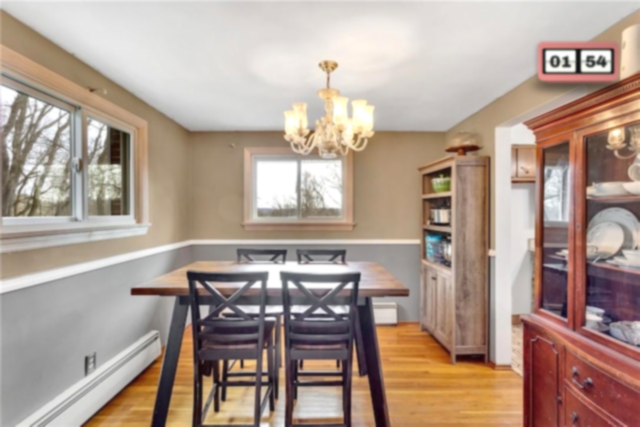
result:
{"hour": 1, "minute": 54}
